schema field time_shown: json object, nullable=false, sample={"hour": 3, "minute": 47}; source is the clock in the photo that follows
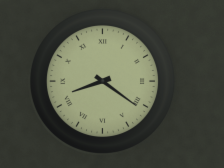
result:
{"hour": 8, "minute": 21}
